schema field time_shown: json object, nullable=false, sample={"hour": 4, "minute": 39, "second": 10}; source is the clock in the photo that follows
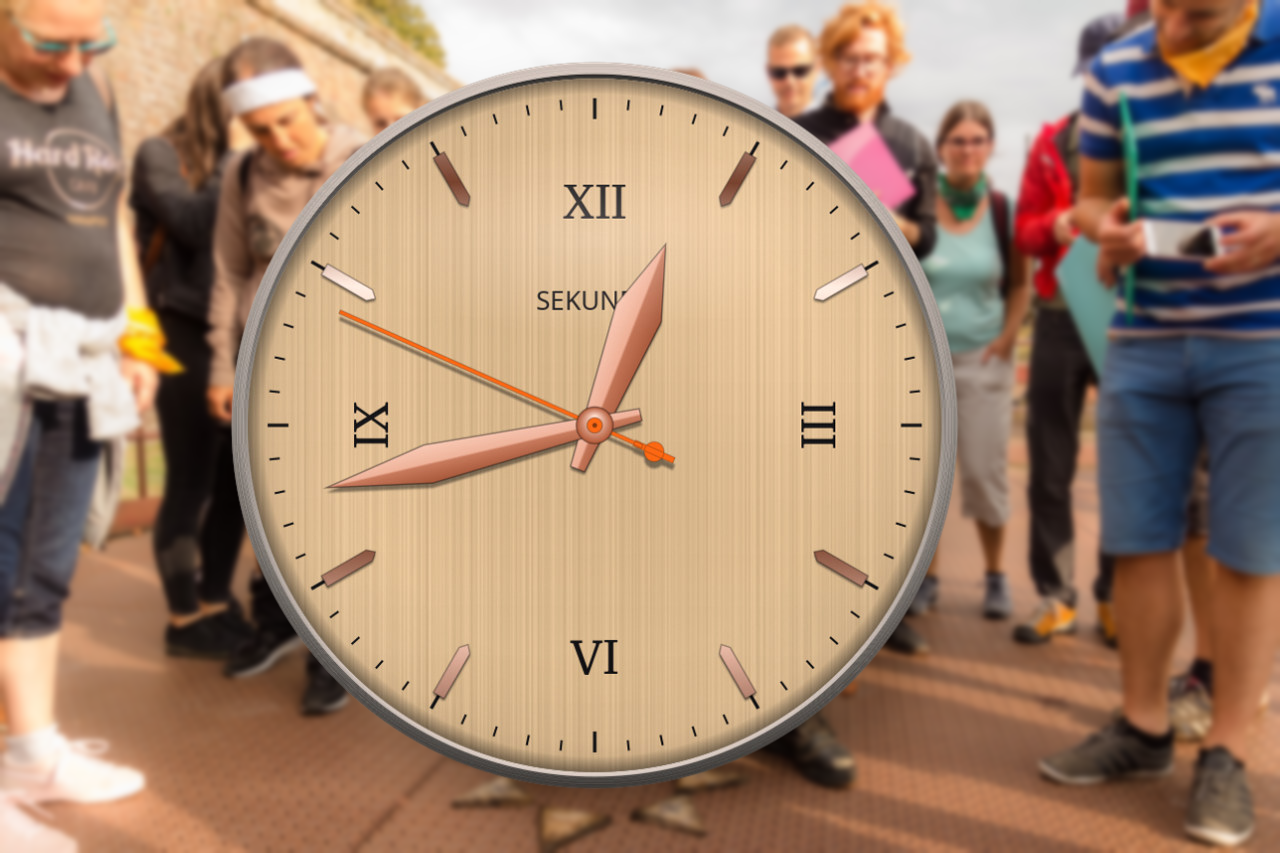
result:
{"hour": 12, "minute": 42, "second": 49}
